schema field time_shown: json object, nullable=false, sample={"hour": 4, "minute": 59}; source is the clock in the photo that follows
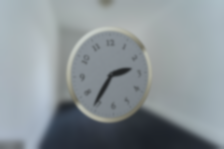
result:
{"hour": 2, "minute": 36}
